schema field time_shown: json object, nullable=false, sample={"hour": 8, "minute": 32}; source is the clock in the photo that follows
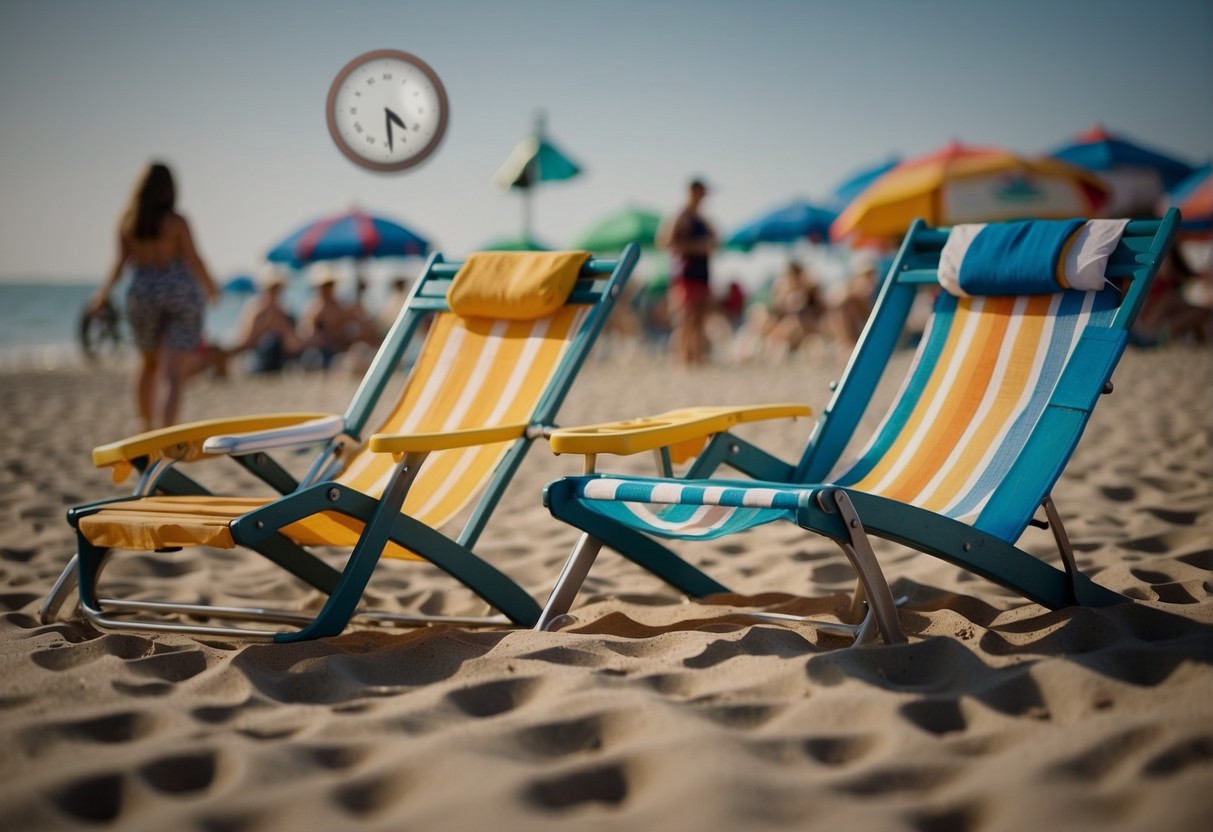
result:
{"hour": 4, "minute": 29}
